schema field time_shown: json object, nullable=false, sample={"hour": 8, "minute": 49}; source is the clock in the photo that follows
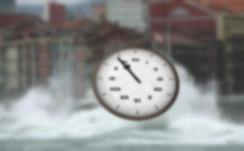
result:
{"hour": 10, "minute": 54}
